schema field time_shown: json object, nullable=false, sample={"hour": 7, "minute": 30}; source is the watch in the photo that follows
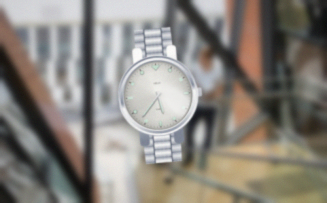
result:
{"hour": 5, "minute": 37}
